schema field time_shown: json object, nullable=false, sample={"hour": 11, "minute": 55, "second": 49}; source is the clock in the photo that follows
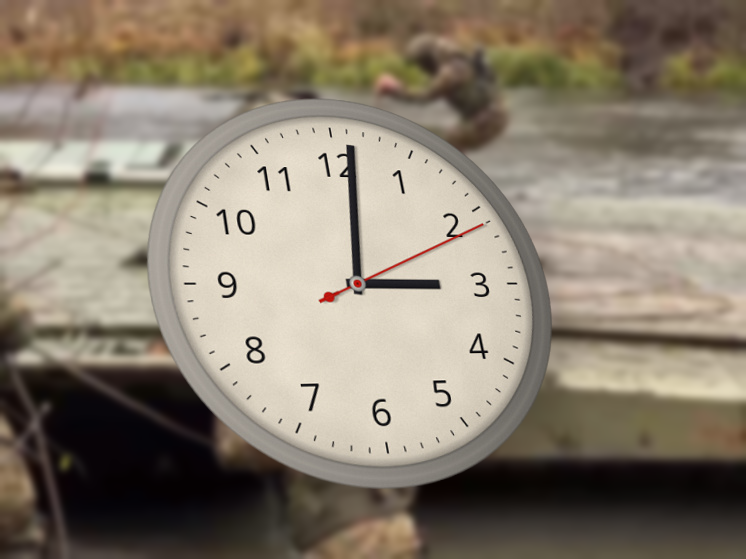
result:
{"hour": 3, "minute": 1, "second": 11}
